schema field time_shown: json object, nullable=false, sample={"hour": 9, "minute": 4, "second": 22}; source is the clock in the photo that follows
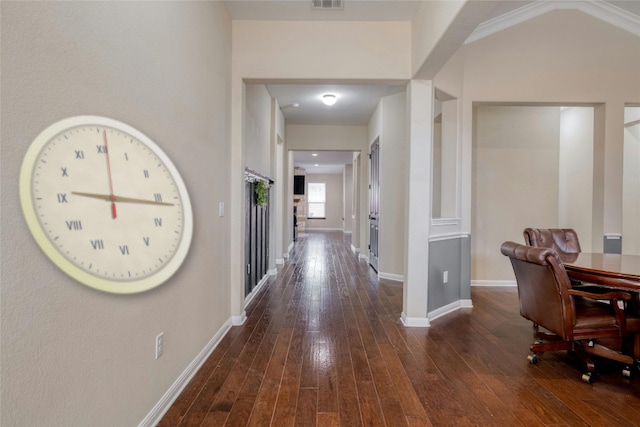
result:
{"hour": 9, "minute": 16, "second": 1}
